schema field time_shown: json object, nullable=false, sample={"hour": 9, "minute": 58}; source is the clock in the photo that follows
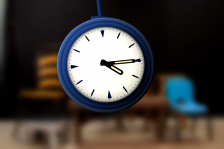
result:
{"hour": 4, "minute": 15}
